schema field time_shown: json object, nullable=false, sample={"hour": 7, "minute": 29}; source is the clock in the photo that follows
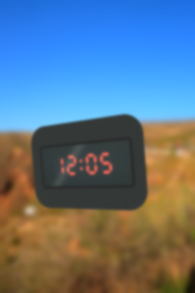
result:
{"hour": 12, "minute": 5}
